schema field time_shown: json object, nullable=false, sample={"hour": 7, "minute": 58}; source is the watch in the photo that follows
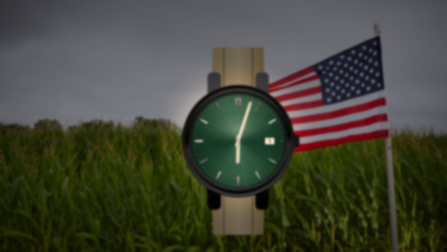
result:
{"hour": 6, "minute": 3}
